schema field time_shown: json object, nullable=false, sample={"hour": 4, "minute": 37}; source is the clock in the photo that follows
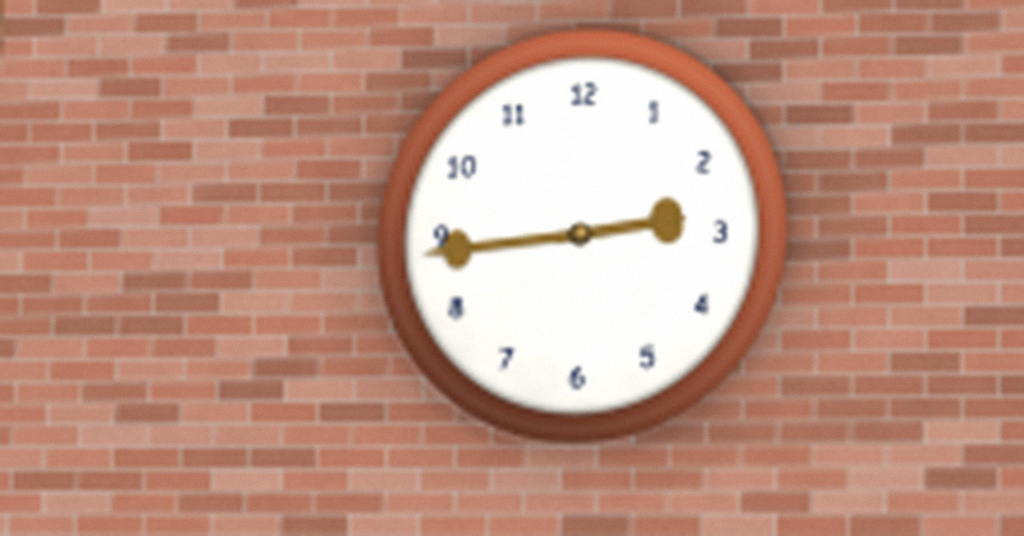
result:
{"hour": 2, "minute": 44}
